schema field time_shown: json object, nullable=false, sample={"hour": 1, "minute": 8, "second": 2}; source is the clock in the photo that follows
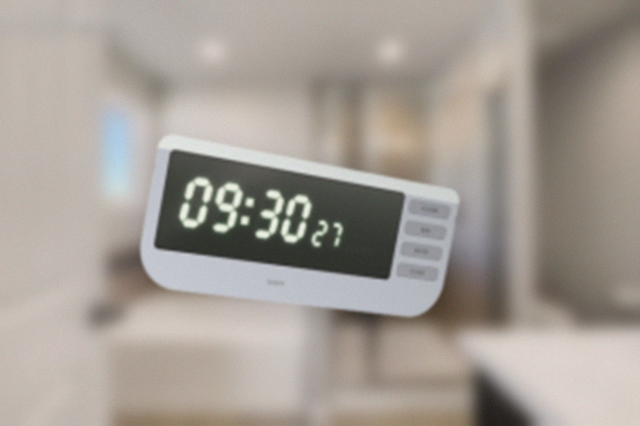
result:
{"hour": 9, "minute": 30, "second": 27}
